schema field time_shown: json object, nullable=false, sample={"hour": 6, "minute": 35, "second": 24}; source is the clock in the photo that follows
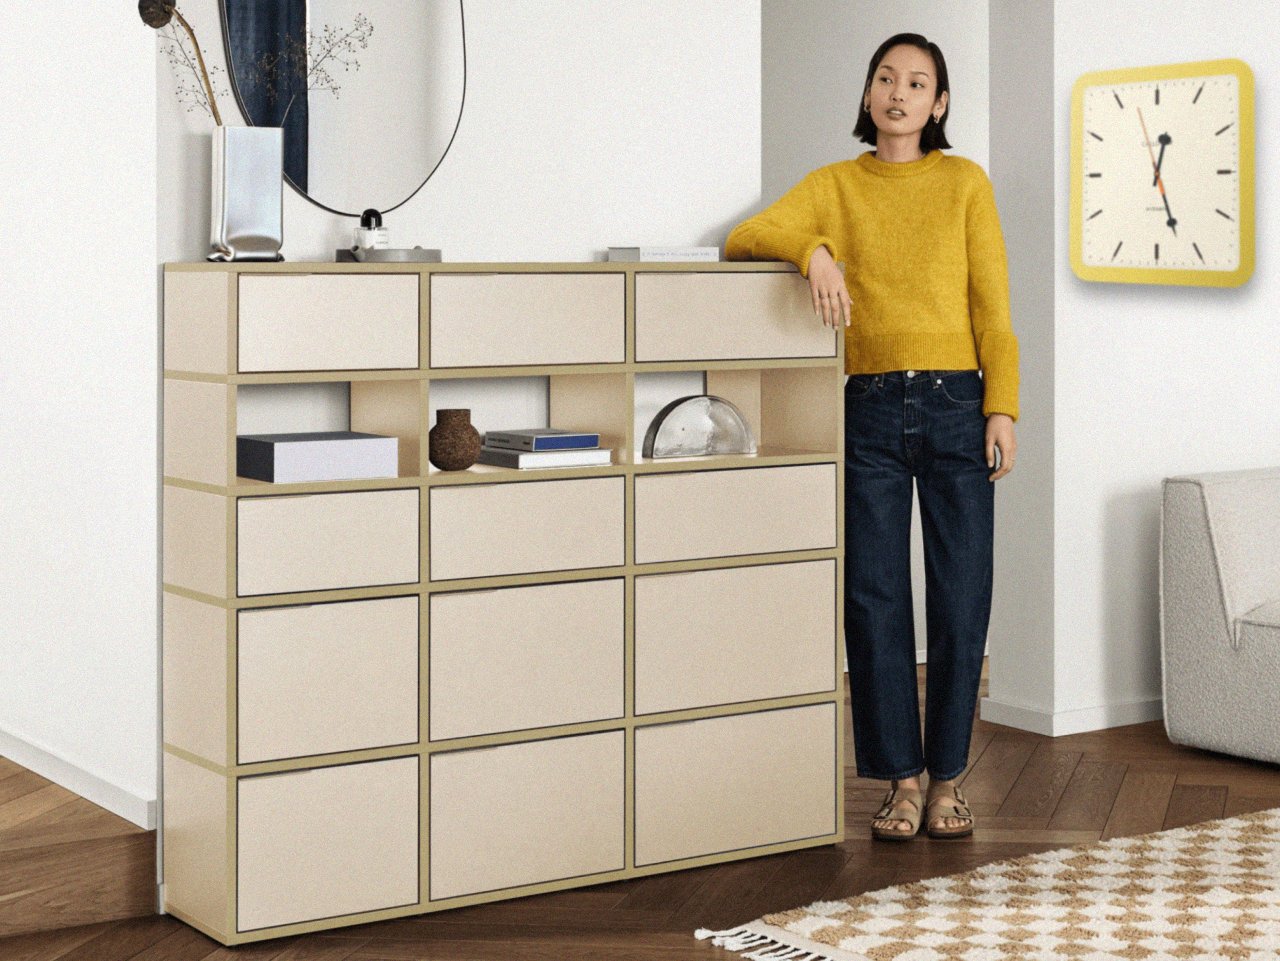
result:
{"hour": 12, "minute": 26, "second": 57}
